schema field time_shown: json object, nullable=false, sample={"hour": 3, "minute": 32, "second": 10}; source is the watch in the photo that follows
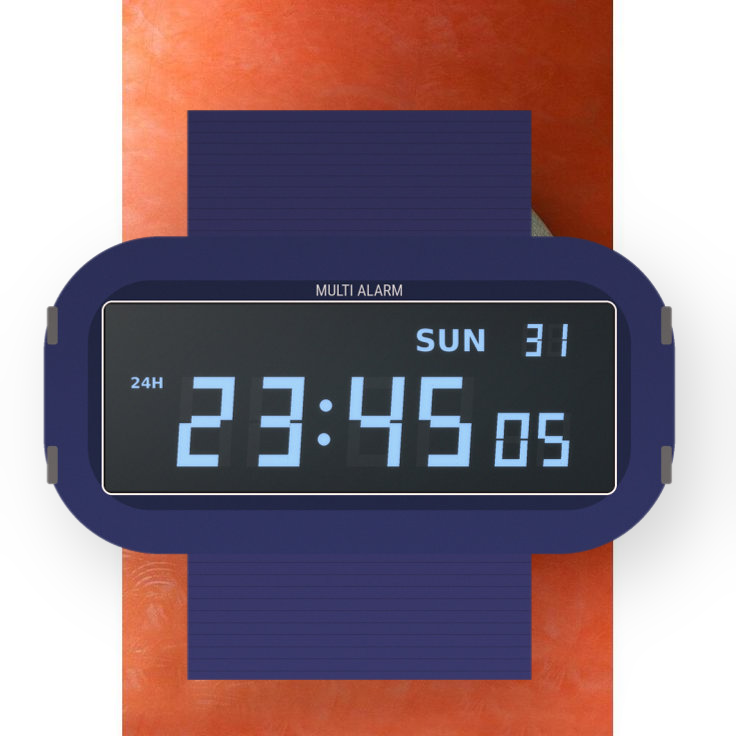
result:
{"hour": 23, "minute": 45, "second": 5}
